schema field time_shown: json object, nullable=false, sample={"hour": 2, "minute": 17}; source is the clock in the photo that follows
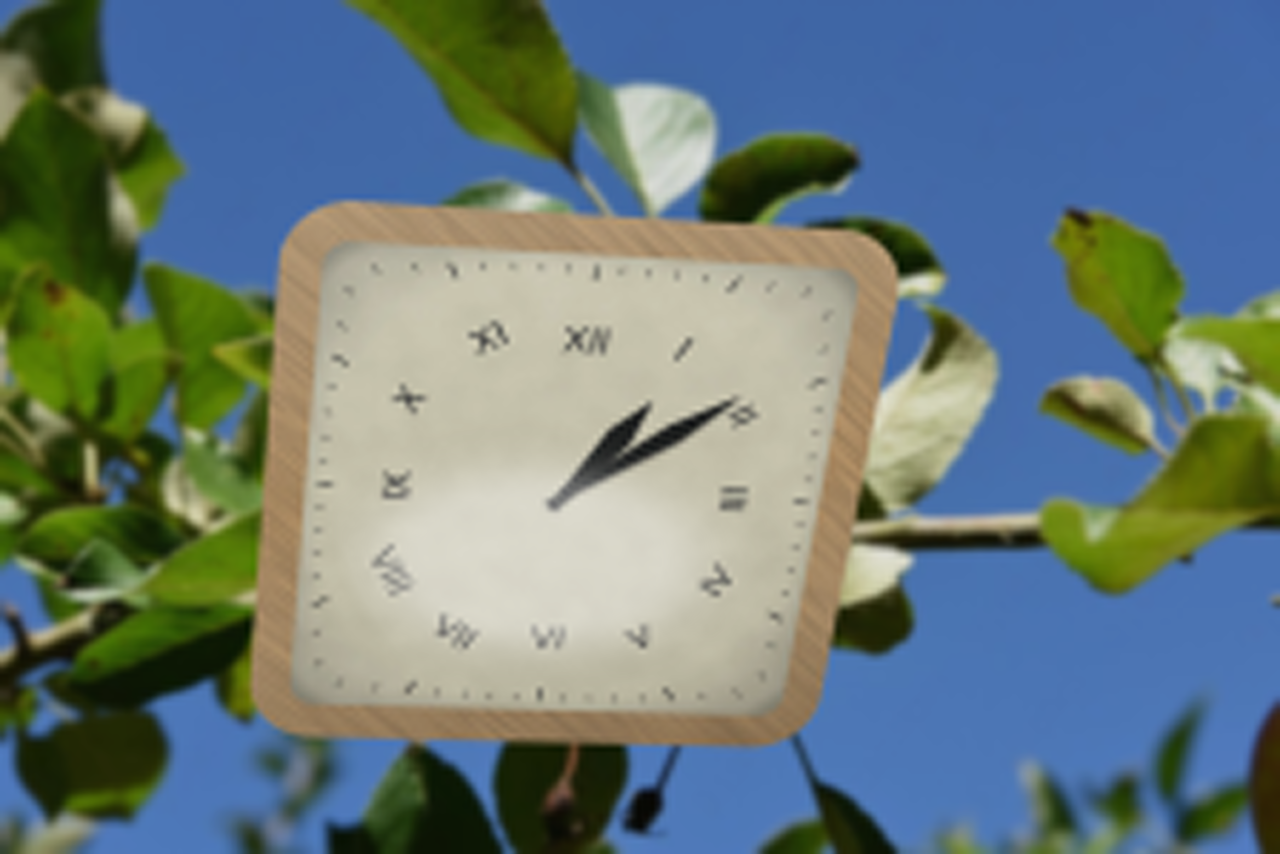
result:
{"hour": 1, "minute": 9}
